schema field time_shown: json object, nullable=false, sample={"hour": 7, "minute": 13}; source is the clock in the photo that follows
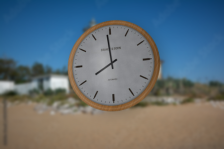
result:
{"hour": 7, "minute": 59}
